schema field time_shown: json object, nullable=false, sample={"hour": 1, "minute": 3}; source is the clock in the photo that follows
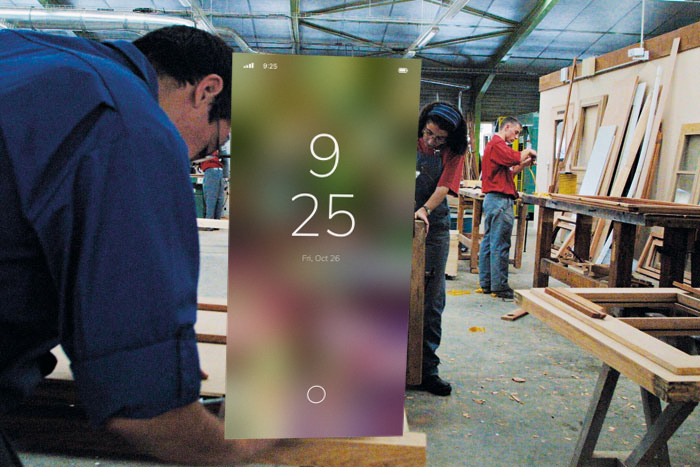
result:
{"hour": 9, "minute": 25}
